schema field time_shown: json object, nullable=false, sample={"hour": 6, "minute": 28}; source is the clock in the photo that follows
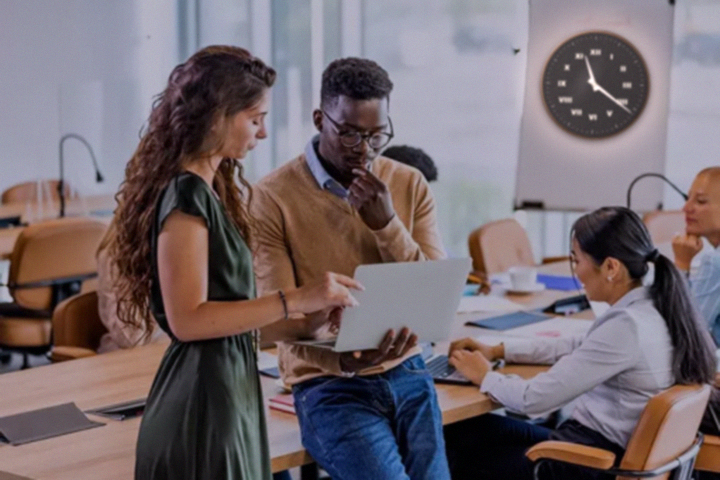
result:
{"hour": 11, "minute": 21}
